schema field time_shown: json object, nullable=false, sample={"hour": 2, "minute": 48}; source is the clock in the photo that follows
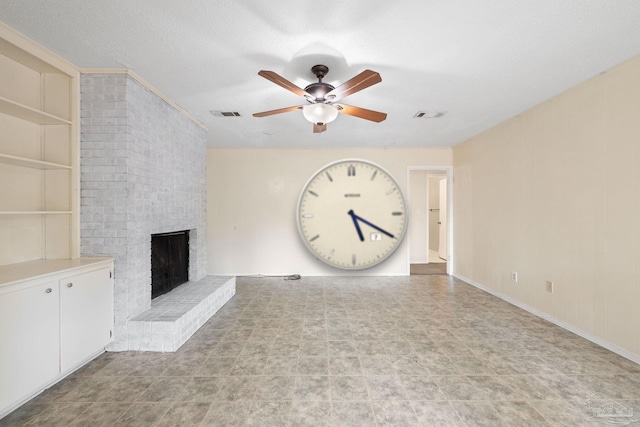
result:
{"hour": 5, "minute": 20}
